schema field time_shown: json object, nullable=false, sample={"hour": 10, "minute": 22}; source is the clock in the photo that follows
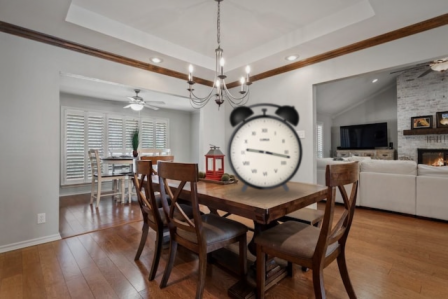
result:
{"hour": 9, "minute": 17}
